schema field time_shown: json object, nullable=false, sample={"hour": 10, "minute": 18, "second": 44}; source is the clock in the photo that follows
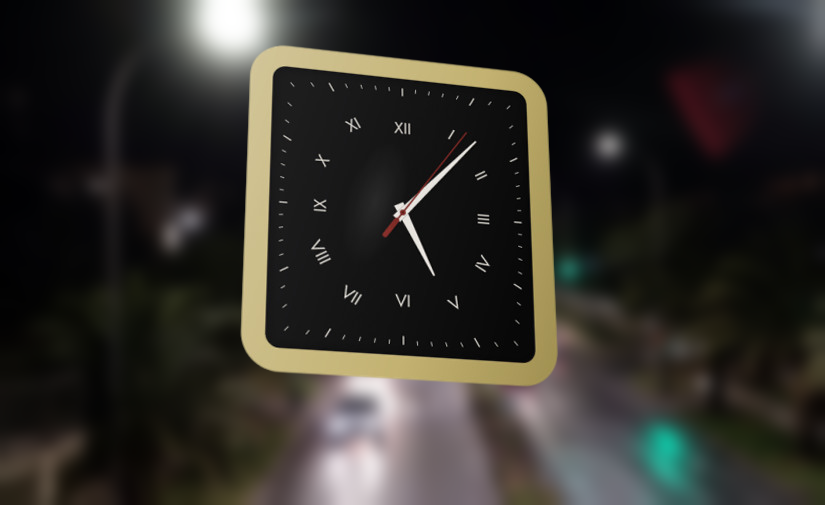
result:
{"hour": 5, "minute": 7, "second": 6}
